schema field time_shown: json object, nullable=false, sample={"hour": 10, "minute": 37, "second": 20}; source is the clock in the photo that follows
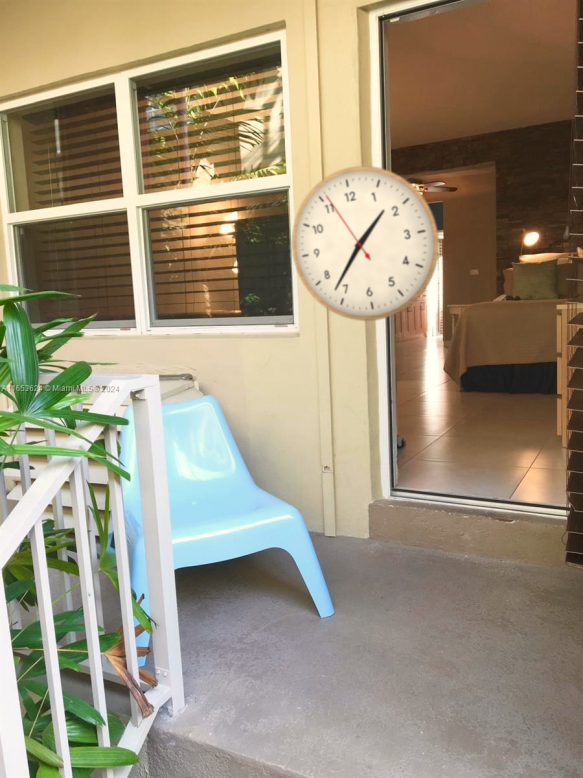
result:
{"hour": 1, "minute": 36, "second": 56}
